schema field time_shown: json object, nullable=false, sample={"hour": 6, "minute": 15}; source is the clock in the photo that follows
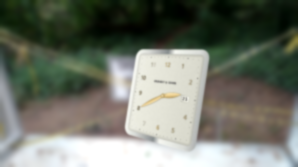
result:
{"hour": 2, "minute": 40}
